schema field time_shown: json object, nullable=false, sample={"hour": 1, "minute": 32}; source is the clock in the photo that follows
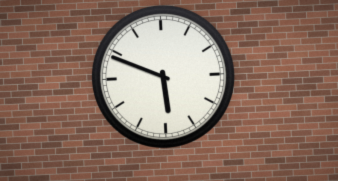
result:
{"hour": 5, "minute": 49}
